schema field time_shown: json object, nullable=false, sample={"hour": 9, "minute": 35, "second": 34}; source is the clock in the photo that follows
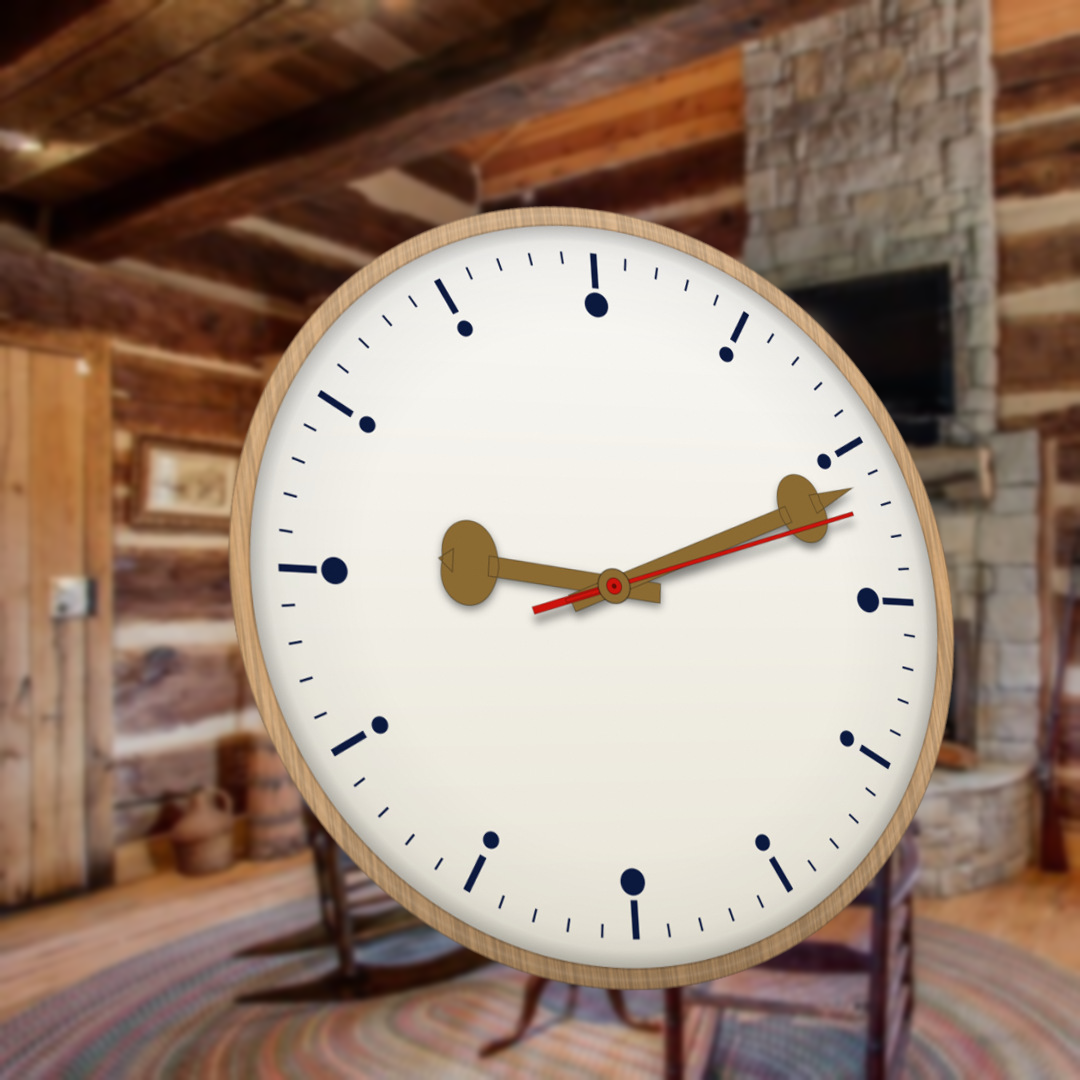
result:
{"hour": 9, "minute": 11, "second": 12}
